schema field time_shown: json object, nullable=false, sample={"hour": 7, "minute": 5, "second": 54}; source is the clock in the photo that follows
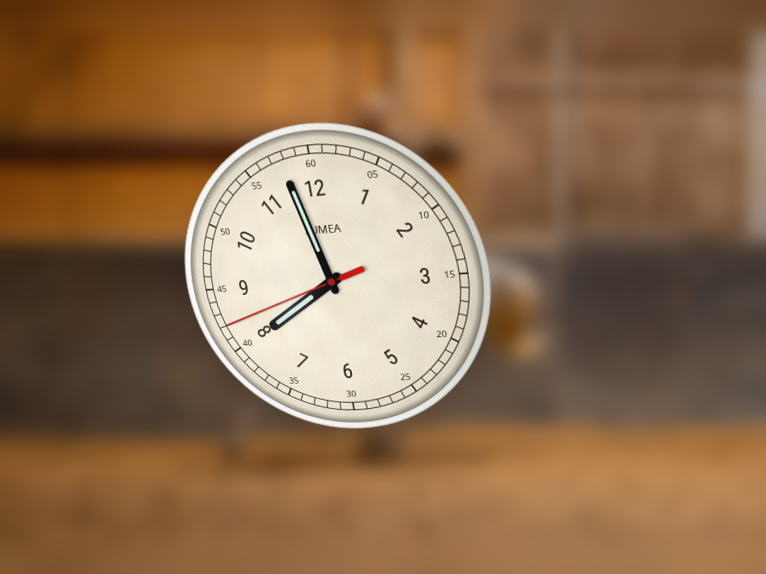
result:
{"hour": 7, "minute": 57, "second": 42}
